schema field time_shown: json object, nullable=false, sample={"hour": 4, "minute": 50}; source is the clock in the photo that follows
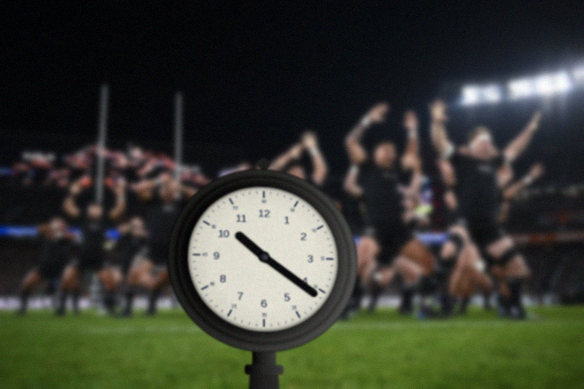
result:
{"hour": 10, "minute": 21}
